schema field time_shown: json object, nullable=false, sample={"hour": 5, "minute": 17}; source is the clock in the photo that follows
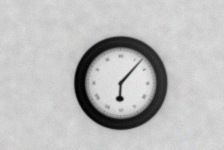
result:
{"hour": 6, "minute": 7}
